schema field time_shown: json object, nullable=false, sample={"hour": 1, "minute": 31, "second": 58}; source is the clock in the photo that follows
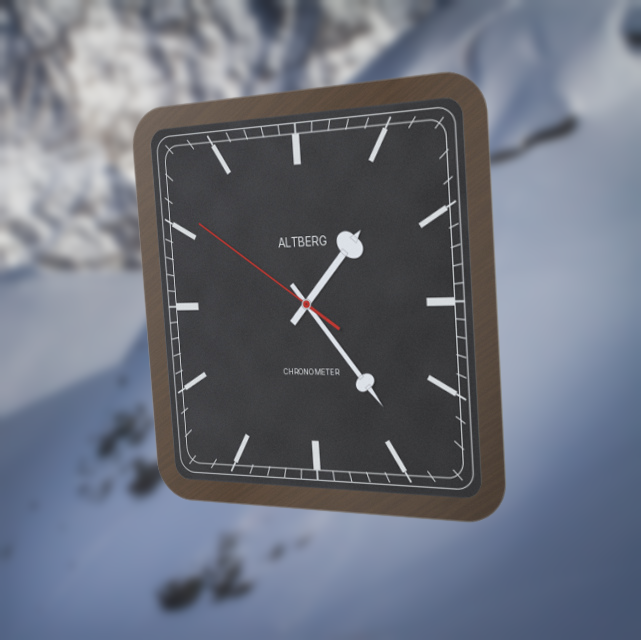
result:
{"hour": 1, "minute": 23, "second": 51}
